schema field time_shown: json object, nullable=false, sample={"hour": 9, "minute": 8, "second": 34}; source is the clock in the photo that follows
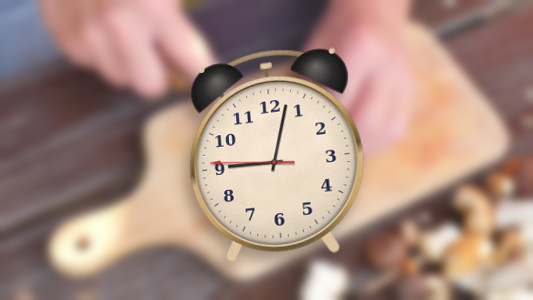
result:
{"hour": 9, "minute": 2, "second": 46}
